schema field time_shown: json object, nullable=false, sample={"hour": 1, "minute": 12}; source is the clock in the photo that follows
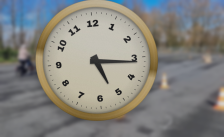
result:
{"hour": 5, "minute": 16}
